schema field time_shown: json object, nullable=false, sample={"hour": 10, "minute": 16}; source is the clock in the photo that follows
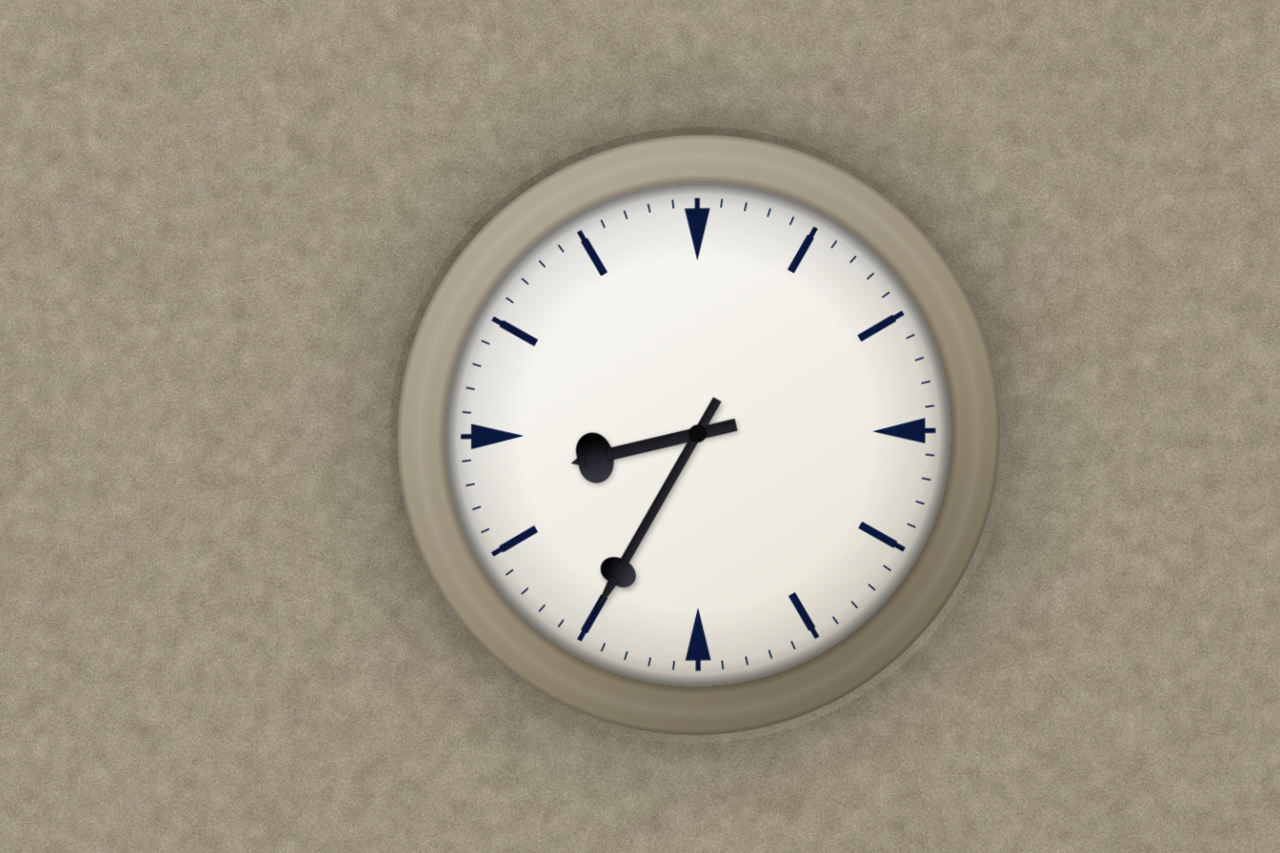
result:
{"hour": 8, "minute": 35}
